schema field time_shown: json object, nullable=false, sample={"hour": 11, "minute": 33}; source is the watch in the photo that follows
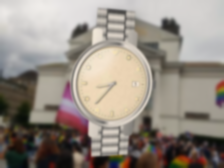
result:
{"hour": 8, "minute": 37}
